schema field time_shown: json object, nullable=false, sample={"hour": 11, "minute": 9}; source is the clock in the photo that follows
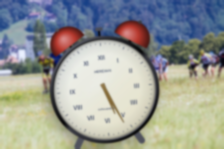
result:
{"hour": 5, "minute": 26}
